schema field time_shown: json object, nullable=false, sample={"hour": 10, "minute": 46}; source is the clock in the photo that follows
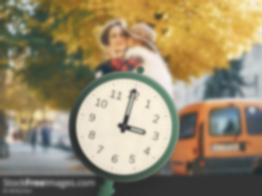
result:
{"hour": 3, "minute": 0}
